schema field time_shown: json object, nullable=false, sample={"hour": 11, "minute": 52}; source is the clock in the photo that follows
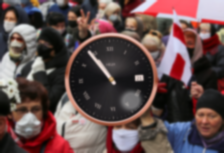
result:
{"hour": 10, "minute": 54}
